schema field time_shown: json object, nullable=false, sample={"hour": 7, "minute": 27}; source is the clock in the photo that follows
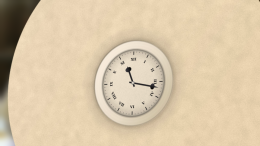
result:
{"hour": 11, "minute": 17}
